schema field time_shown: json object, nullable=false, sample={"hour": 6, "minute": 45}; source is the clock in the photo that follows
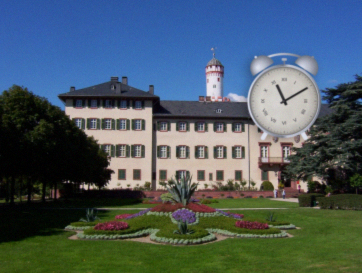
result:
{"hour": 11, "minute": 10}
